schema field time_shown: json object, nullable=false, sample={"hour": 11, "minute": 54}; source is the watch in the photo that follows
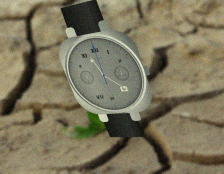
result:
{"hour": 11, "minute": 22}
